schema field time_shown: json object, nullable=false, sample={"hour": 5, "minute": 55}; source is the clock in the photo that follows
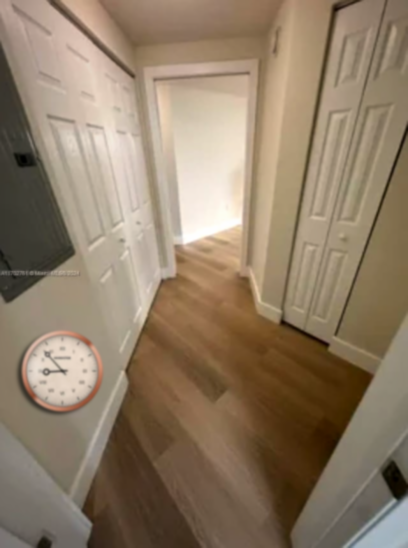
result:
{"hour": 8, "minute": 53}
